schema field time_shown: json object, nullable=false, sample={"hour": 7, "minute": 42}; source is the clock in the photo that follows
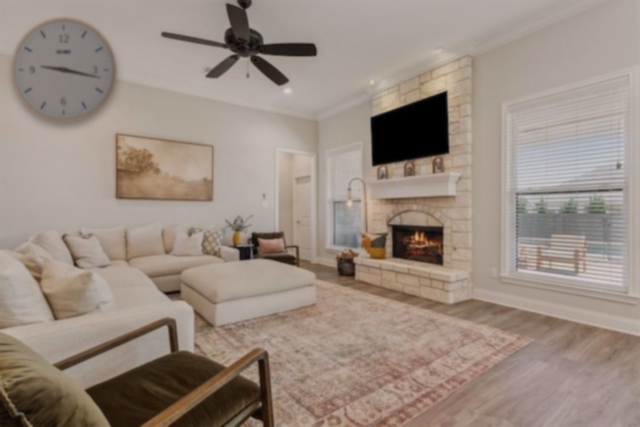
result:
{"hour": 9, "minute": 17}
